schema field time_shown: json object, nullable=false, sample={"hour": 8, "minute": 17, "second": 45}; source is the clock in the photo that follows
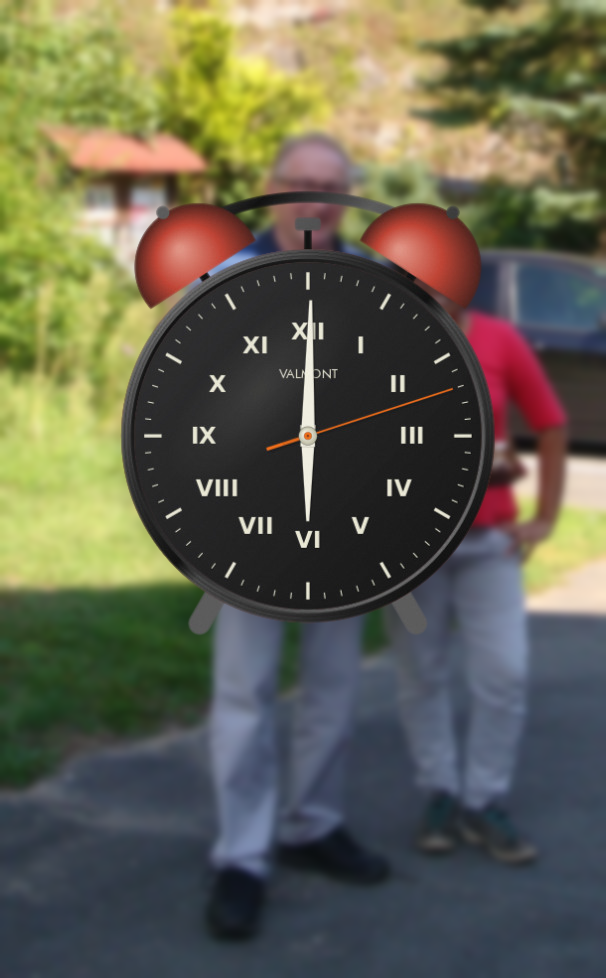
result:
{"hour": 6, "minute": 0, "second": 12}
